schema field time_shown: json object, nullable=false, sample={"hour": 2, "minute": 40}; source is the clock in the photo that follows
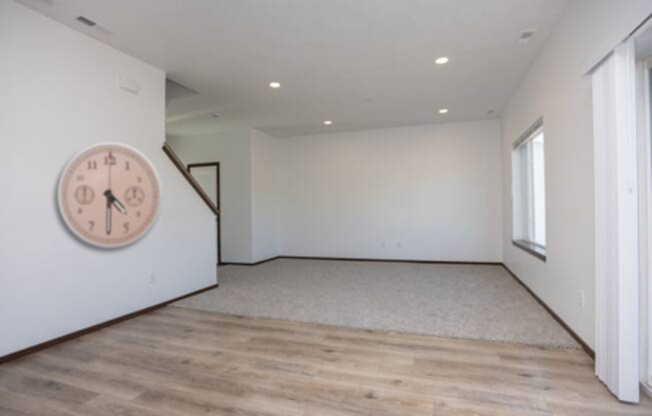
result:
{"hour": 4, "minute": 30}
